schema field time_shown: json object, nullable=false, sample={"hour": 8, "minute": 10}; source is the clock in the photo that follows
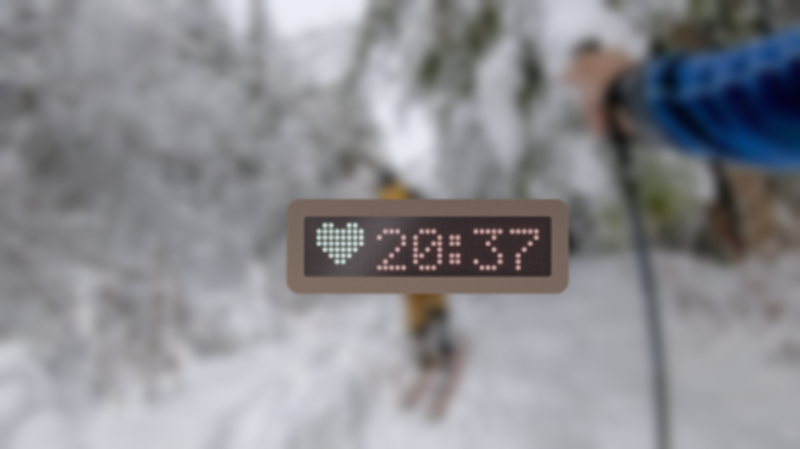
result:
{"hour": 20, "minute": 37}
